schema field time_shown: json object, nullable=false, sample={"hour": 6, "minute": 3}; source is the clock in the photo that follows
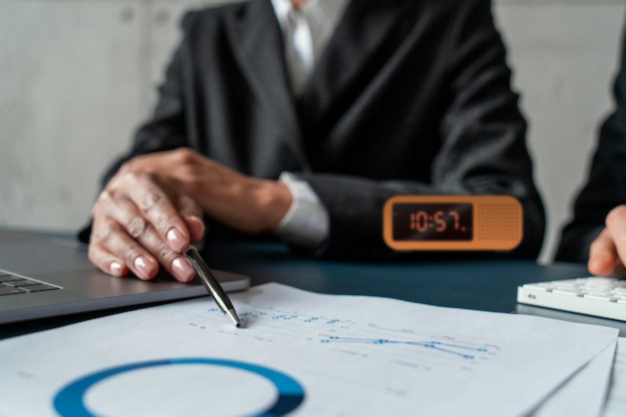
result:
{"hour": 10, "minute": 57}
